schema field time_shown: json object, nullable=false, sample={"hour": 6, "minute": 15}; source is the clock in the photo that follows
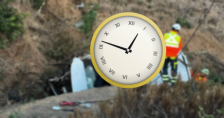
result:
{"hour": 12, "minute": 47}
